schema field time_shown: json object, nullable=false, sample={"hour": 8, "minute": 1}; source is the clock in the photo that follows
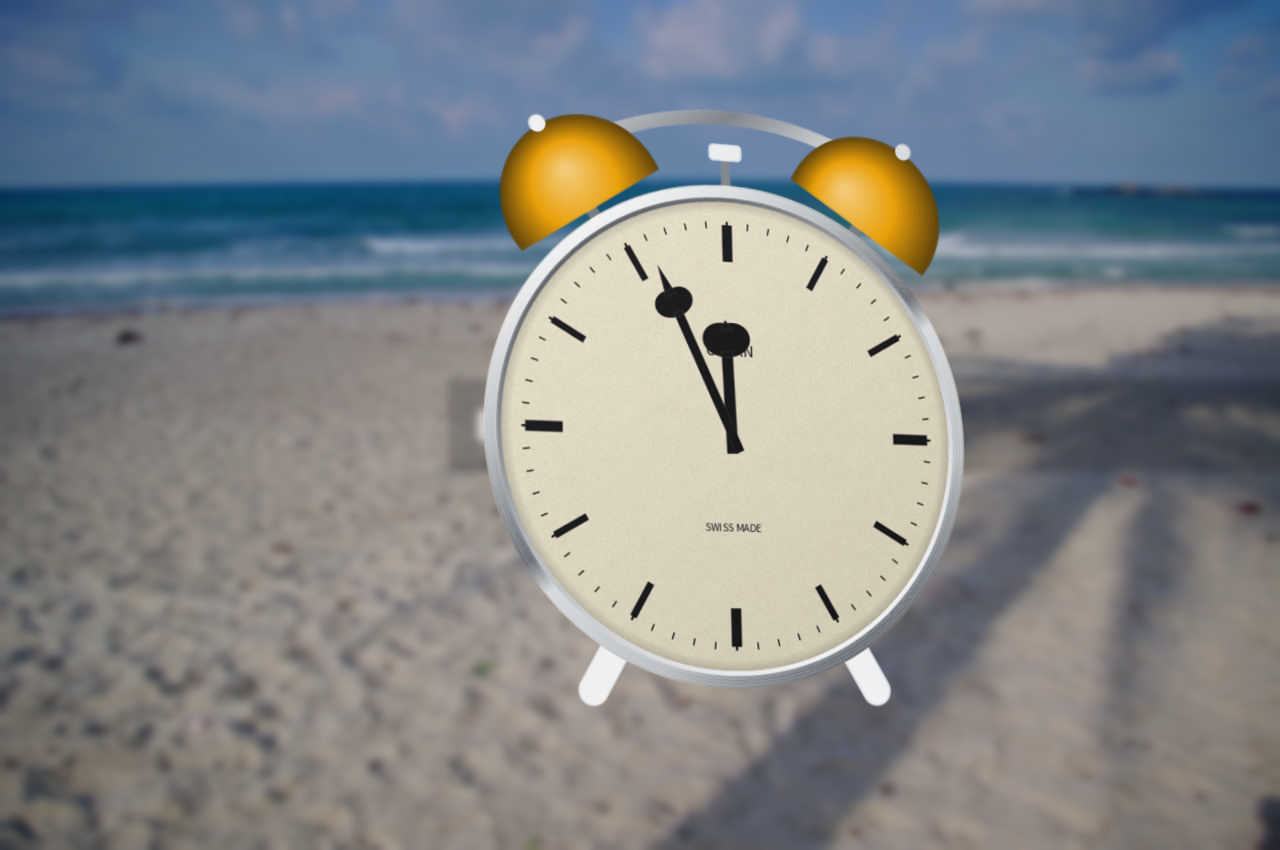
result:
{"hour": 11, "minute": 56}
